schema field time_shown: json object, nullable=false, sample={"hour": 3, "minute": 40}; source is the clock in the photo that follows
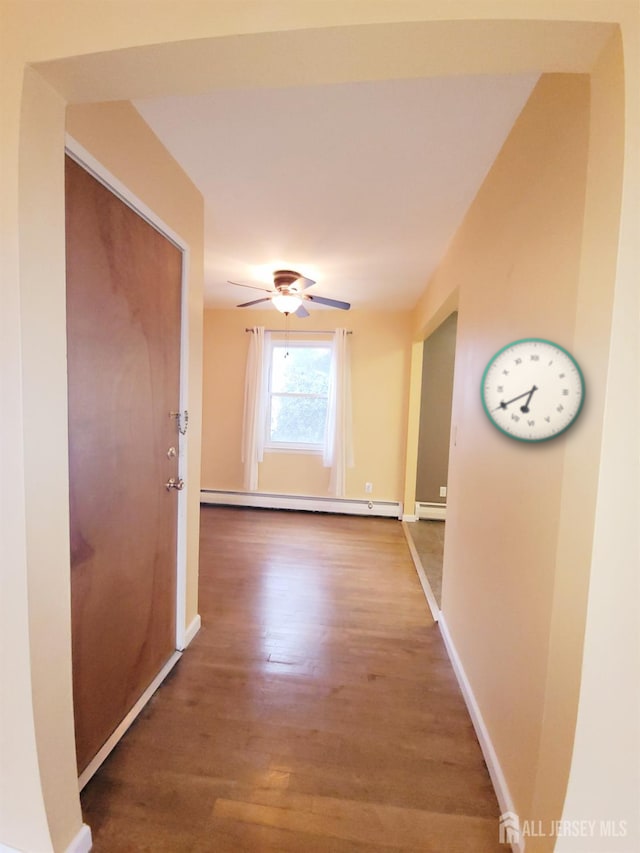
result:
{"hour": 6, "minute": 40}
